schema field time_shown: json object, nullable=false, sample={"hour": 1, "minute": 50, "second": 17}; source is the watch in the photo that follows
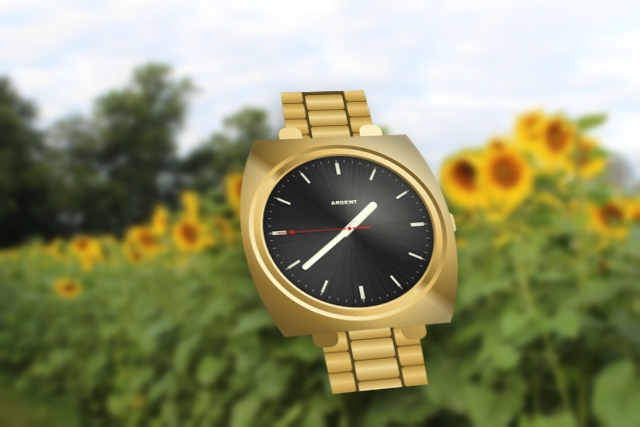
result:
{"hour": 1, "minute": 38, "second": 45}
